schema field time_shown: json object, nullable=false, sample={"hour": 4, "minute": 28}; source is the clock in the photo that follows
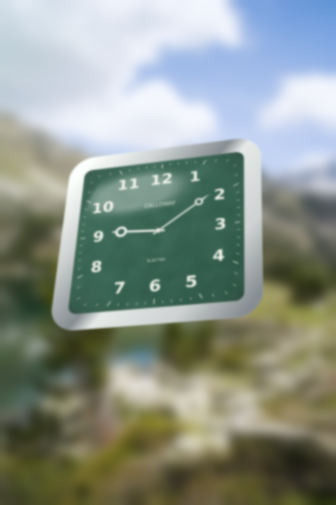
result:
{"hour": 9, "minute": 9}
